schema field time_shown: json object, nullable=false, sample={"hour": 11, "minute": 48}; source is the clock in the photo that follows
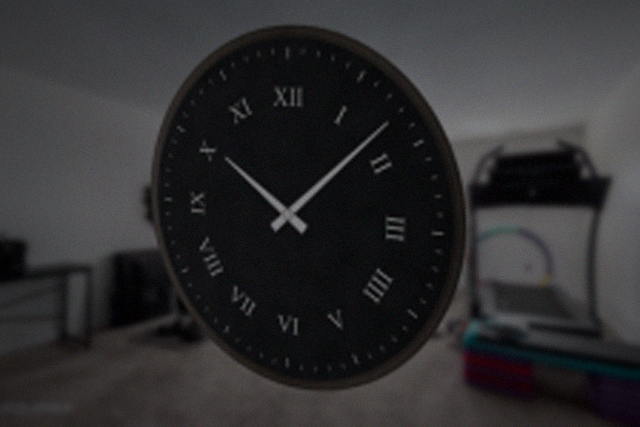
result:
{"hour": 10, "minute": 8}
